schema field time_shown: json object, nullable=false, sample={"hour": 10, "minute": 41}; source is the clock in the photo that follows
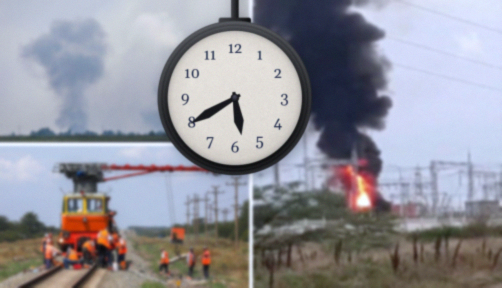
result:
{"hour": 5, "minute": 40}
